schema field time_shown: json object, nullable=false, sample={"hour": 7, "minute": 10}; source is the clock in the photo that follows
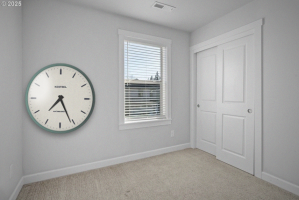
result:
{"hour": 7, "minute": 26}
